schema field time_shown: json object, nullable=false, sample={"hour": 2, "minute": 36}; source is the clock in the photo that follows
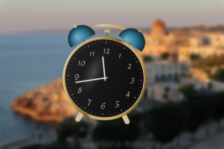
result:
{"hour": 11, "minute": 43}
